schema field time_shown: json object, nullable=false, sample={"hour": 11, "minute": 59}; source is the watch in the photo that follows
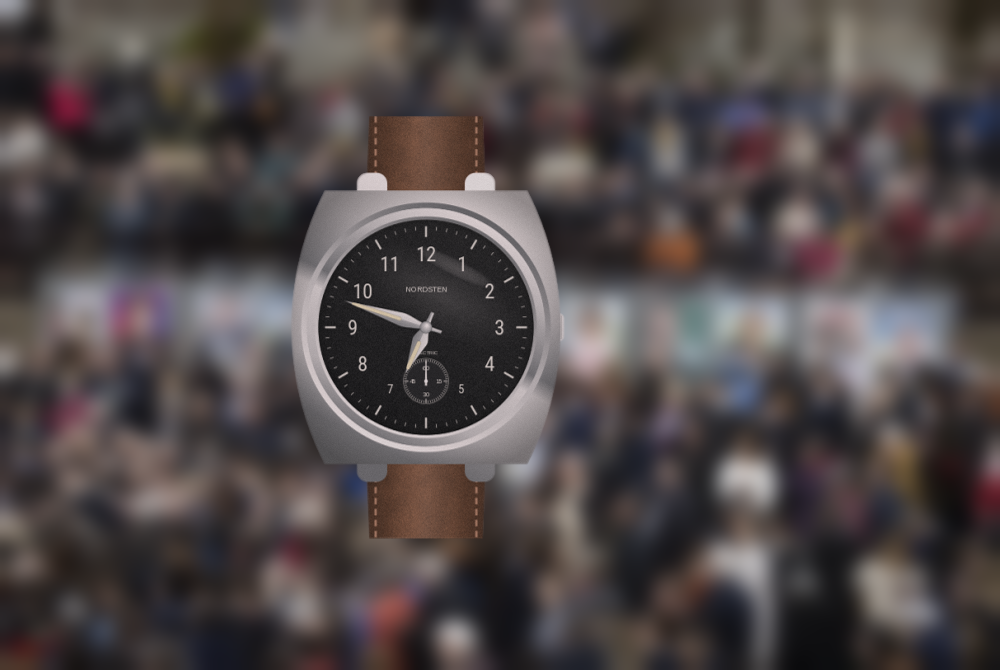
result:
{"hour": 6, "minute": 48}
